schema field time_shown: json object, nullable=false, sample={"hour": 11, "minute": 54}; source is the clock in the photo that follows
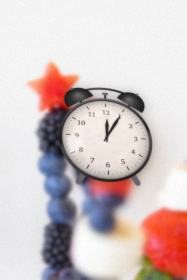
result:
{"hour": 12, "minute": 5}
